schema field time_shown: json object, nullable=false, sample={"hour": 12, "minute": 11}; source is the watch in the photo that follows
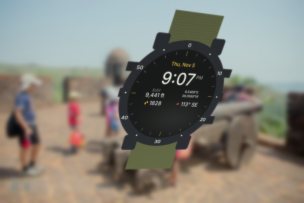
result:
{"hour": 9, "minute": 7}
